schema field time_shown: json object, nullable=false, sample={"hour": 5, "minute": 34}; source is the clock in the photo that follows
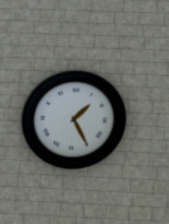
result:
{"hour": 1, "minute": 25}
